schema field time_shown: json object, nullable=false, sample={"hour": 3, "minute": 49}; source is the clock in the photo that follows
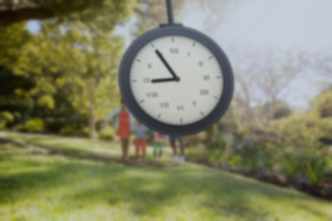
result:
{"hour": 8, "minute": 55}
